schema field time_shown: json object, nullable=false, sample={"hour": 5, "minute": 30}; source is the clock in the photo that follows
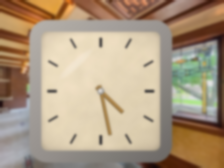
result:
{"hour": 4, "minute": 28}
